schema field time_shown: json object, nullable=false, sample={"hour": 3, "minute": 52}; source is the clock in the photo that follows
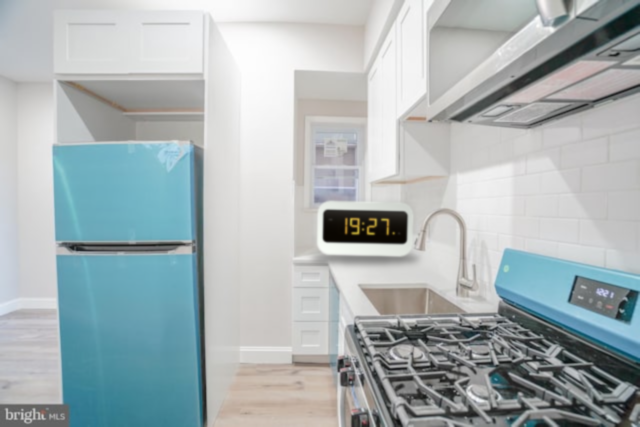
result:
{"hour": 19, "minute": 27}
